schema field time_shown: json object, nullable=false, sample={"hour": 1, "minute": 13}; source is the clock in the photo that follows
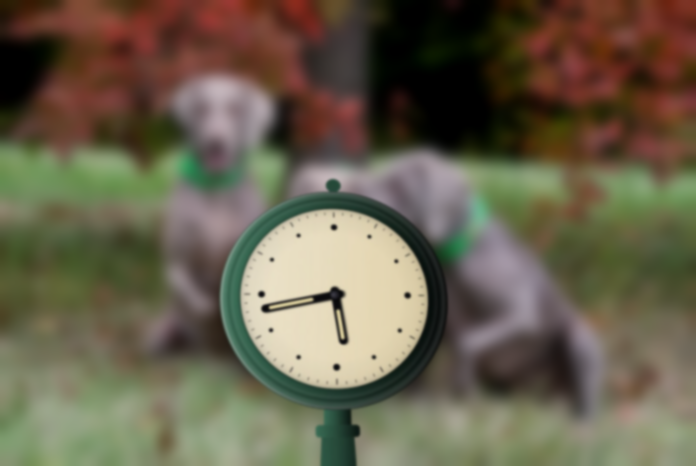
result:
{"hour": 5, "minute": 43}
